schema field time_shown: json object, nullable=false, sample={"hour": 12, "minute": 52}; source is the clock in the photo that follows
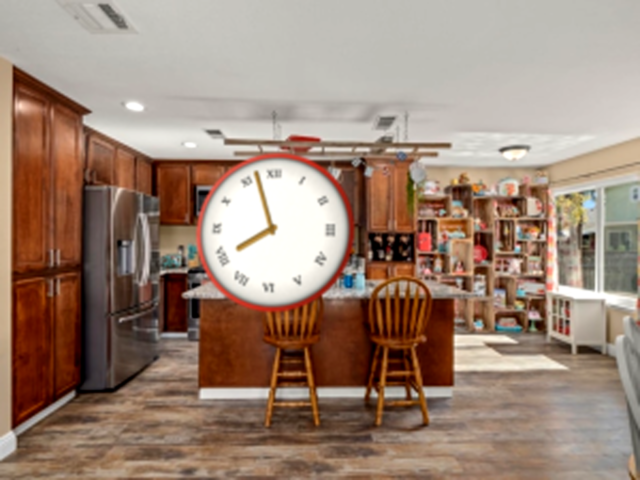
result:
{"hour": 7, "minute": 57}
